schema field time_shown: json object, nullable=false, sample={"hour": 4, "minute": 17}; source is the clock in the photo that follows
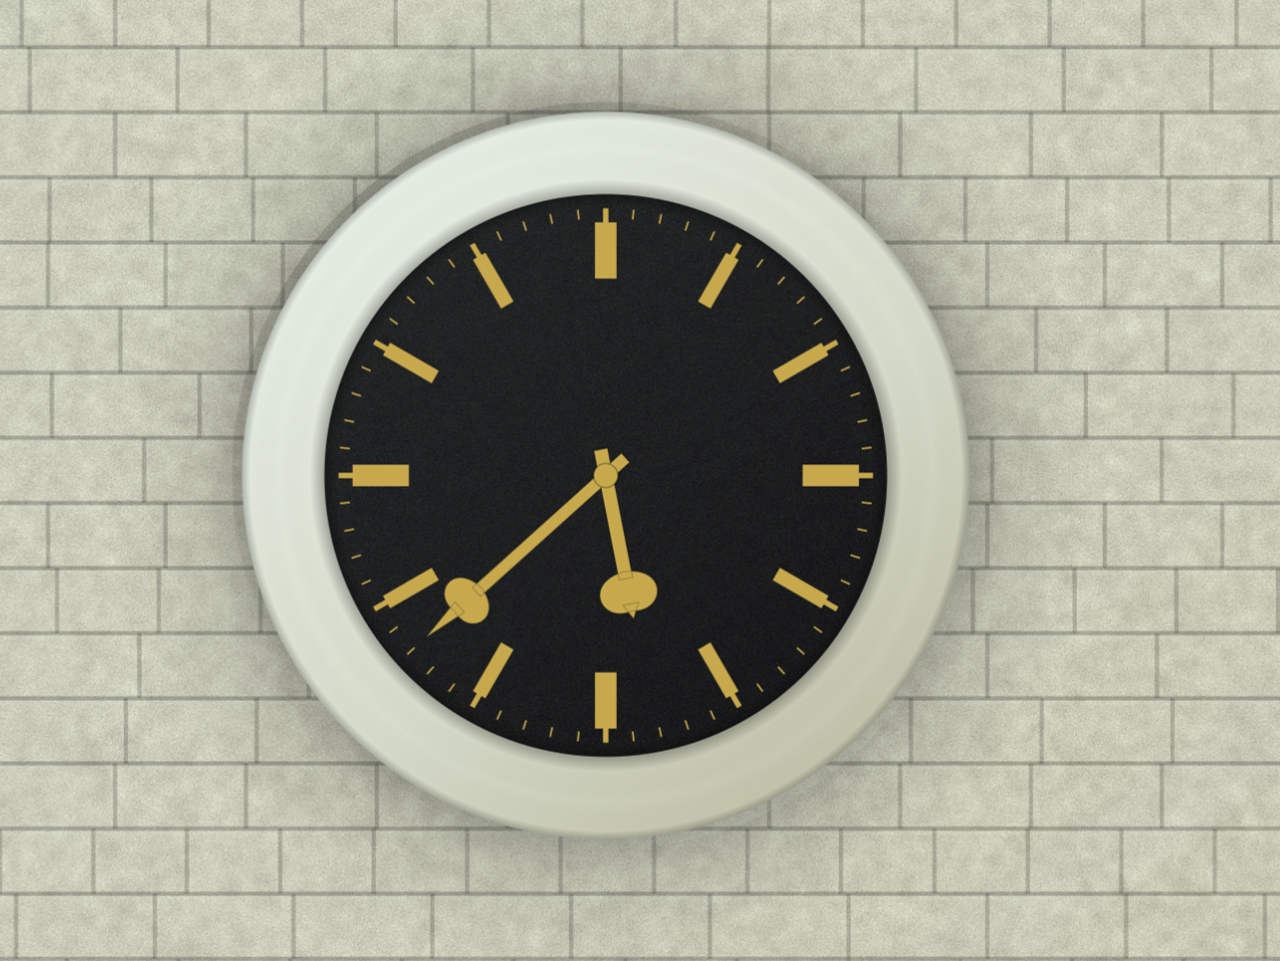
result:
{"hour": 5, "minute": 38}
